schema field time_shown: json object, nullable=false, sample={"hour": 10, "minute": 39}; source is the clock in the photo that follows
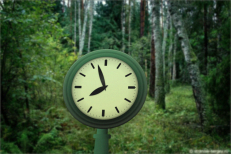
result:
{"hour": 7, "minute": 57}
